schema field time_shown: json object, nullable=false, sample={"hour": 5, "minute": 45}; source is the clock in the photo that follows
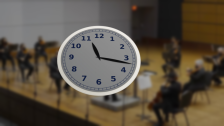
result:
{"hour": 11, "minute": 17}
